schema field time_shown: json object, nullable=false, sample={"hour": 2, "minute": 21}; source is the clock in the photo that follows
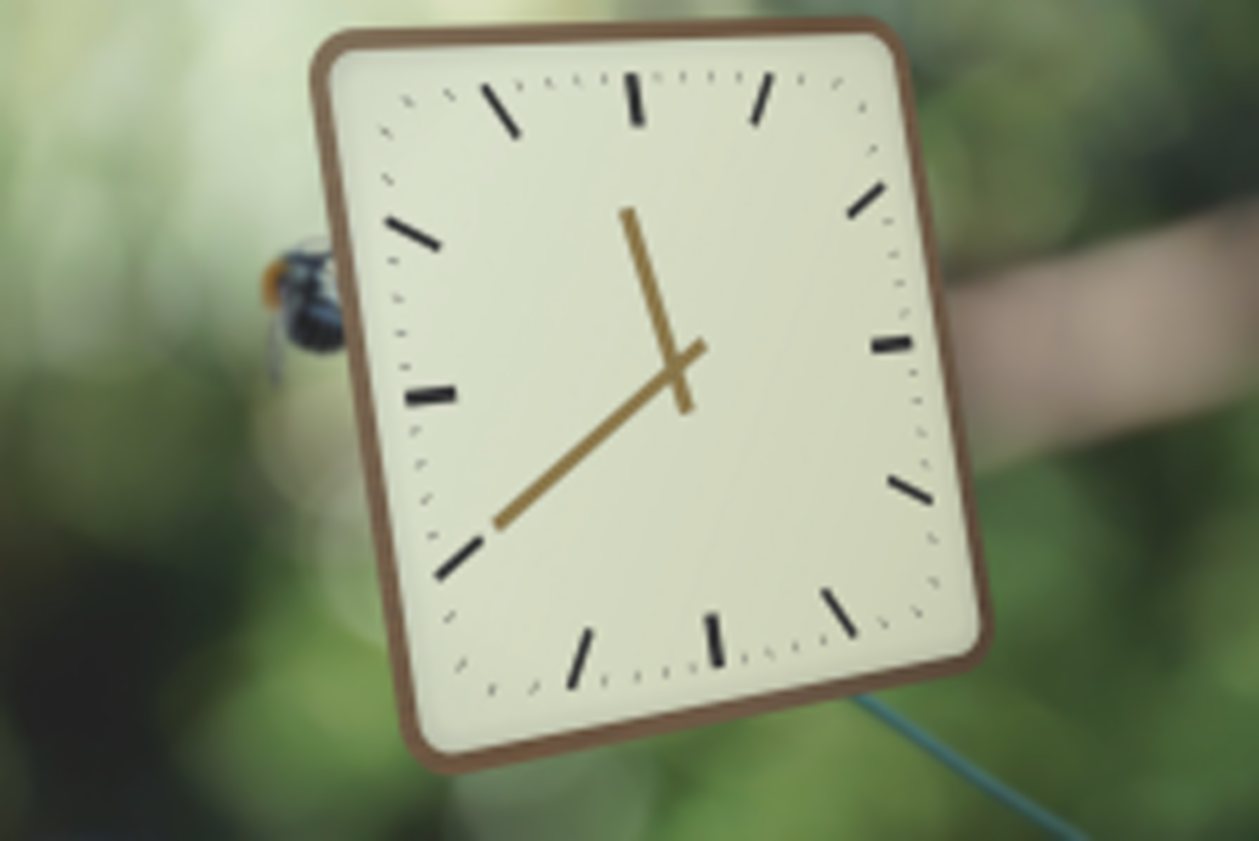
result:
{"hour": 11, "minute": 40}
